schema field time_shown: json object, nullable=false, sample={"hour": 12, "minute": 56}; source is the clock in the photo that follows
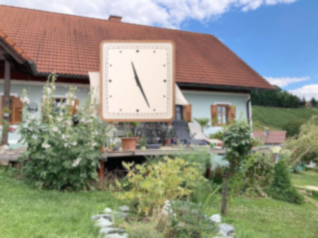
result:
{"hour": 11, "minute": 26}
